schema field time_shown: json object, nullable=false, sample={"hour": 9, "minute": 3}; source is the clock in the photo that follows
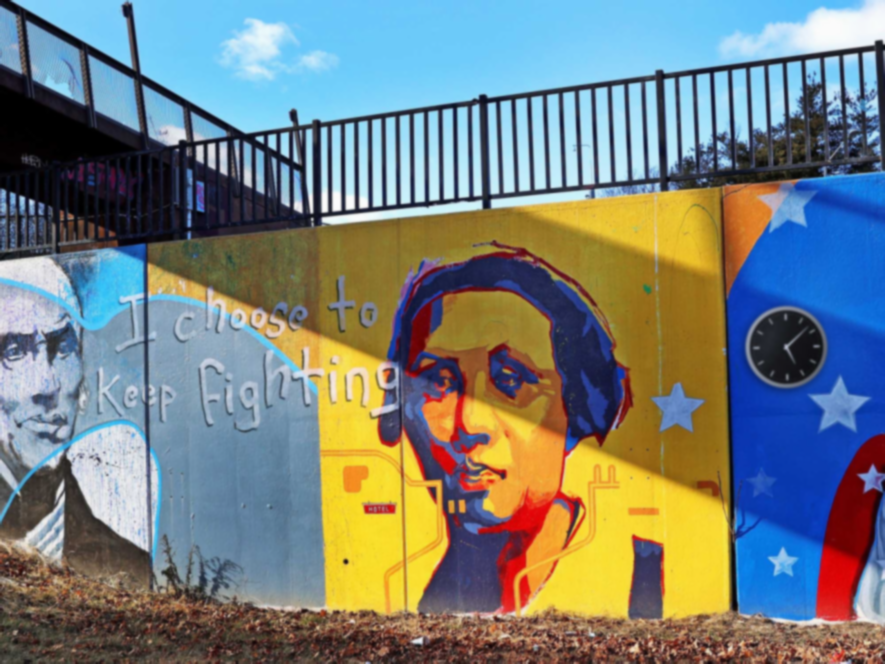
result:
{"hour": 5, "minute": 8}
